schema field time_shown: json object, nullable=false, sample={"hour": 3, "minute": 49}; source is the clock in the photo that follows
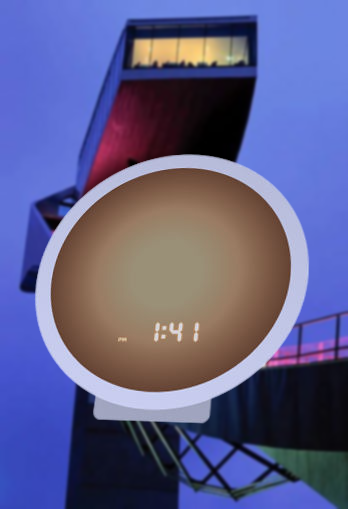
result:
{"hour": 1, "minute": 41}
